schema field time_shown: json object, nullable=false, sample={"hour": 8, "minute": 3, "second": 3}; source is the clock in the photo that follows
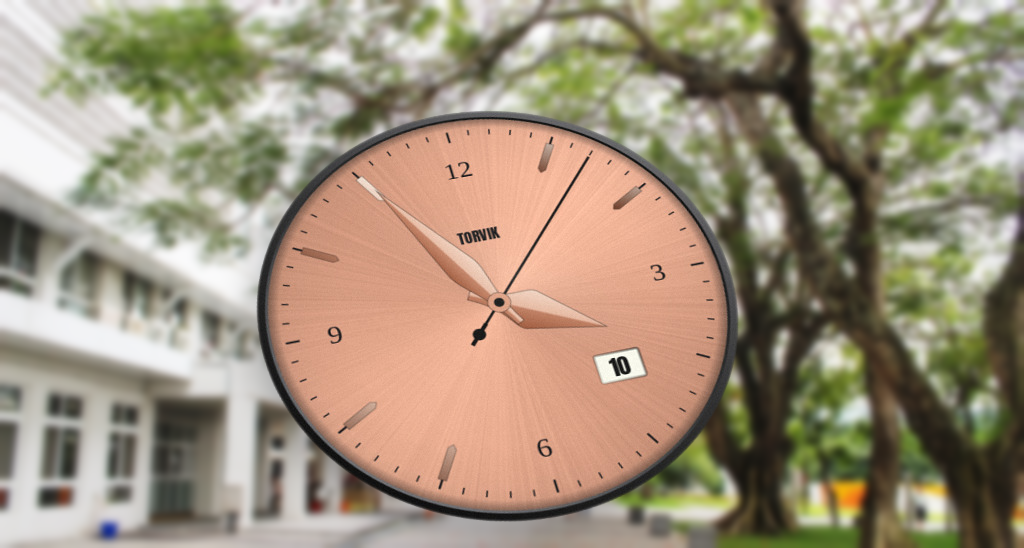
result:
{"hour": 3, "minute": 55, "second": 7}
